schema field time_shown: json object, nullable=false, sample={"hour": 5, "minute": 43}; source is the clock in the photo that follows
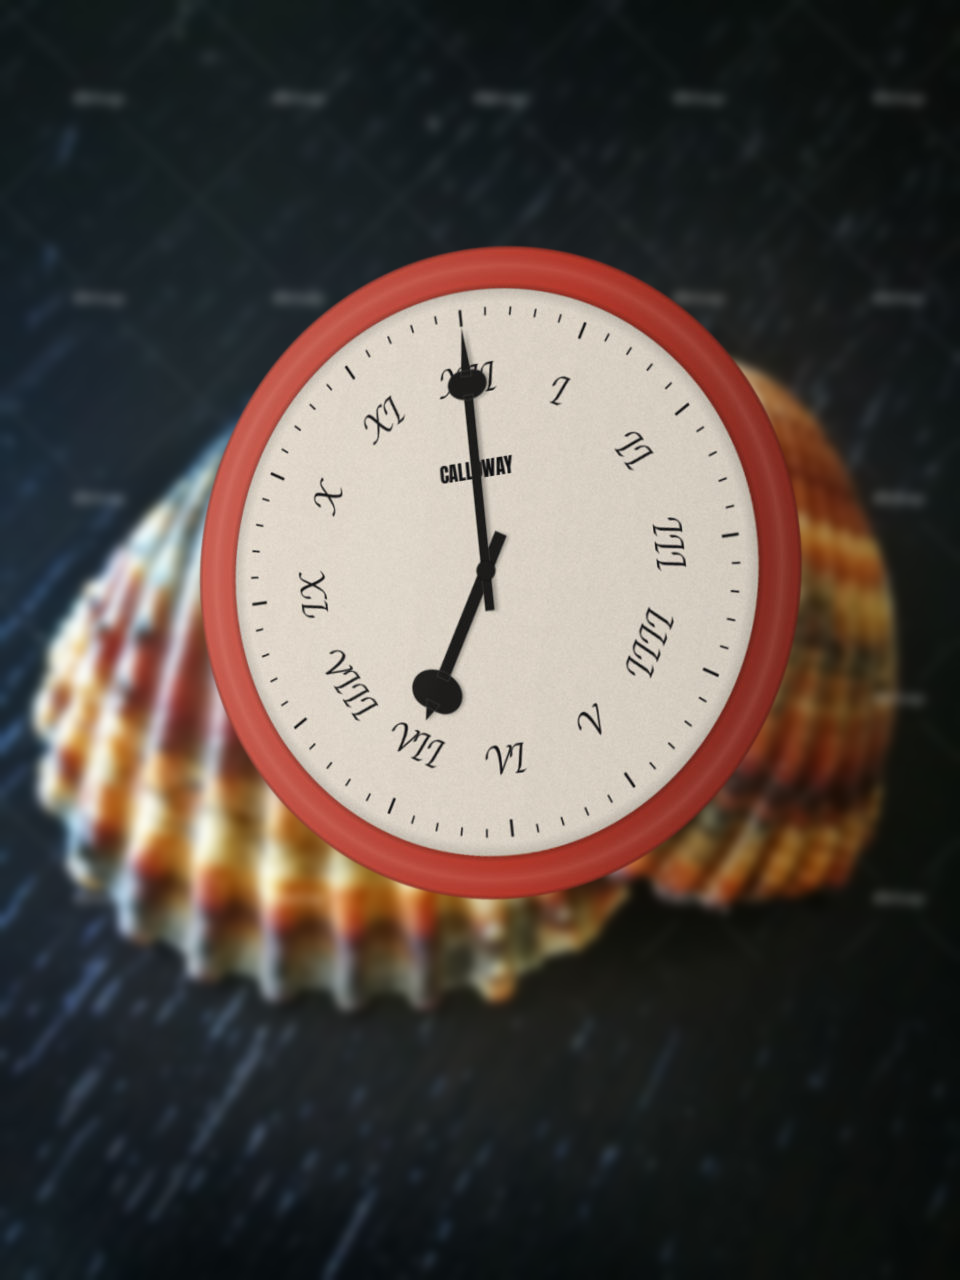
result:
{"hour": 7, "minute": 0}
